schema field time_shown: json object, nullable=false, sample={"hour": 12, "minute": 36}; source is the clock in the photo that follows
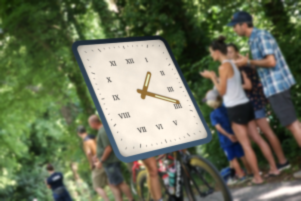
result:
{"hour": 1, "minute": 19}
